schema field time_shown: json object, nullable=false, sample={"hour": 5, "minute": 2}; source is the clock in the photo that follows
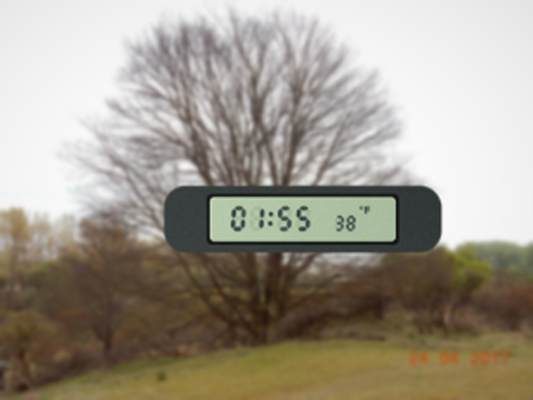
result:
{"hour": 1, "minute": 55}
